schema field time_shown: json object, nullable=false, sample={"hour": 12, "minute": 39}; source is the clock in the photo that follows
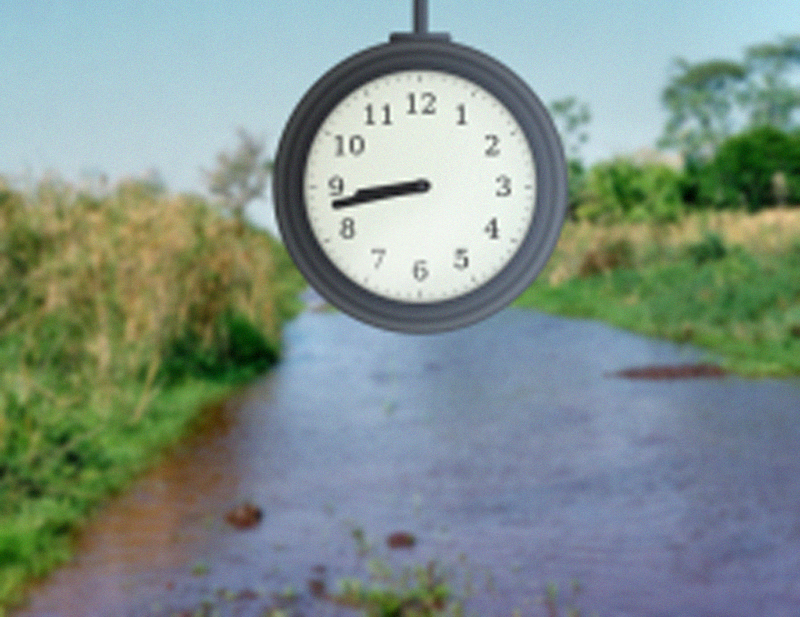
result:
{"hour": 8, "minute": 43}
